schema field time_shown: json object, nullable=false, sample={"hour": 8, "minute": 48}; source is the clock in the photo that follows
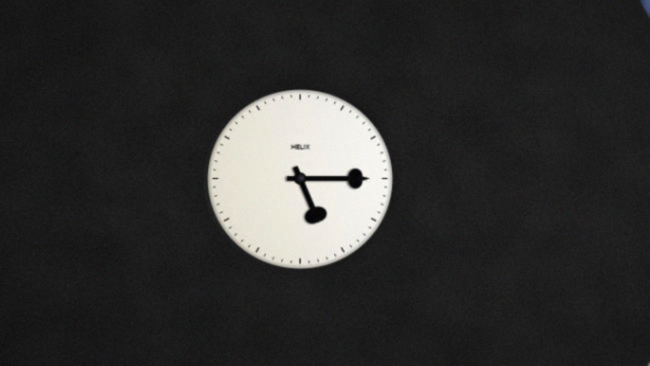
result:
{"hour": 5, "minute": 15}
